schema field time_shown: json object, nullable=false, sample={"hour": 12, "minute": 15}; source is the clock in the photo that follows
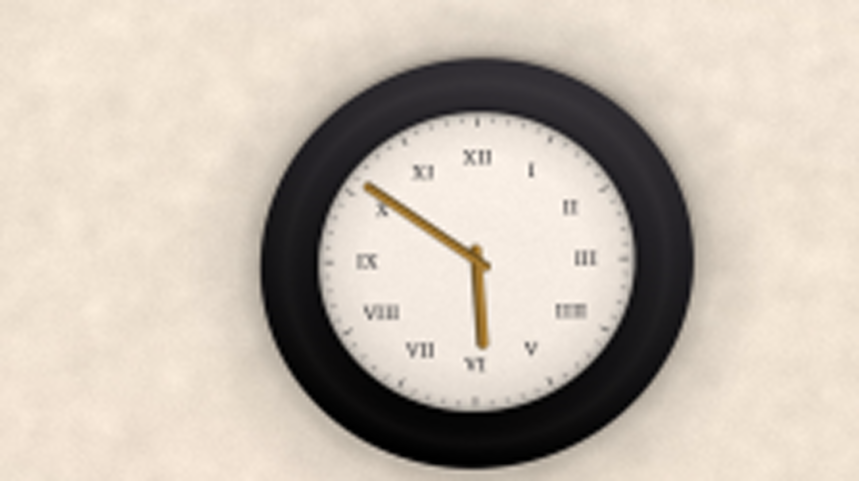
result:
{"hour": 5, "minute": 51}
